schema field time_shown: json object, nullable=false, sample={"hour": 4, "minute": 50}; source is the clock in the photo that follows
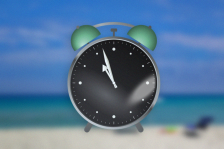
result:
{"hour": 10, "minute": 57}
